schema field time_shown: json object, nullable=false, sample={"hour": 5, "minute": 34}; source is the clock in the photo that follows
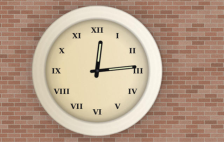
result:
{"hour": 12, "minute": 14}
